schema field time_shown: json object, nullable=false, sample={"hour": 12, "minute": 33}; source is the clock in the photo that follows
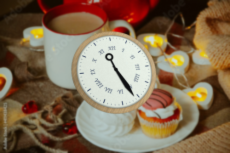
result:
{"hour": 11, "minute": 26}
